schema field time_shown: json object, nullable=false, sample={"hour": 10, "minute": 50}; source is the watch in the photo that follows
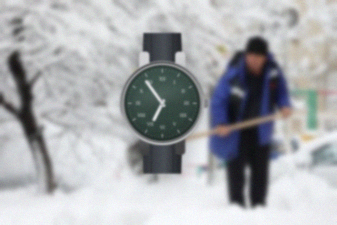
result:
{"hour": 6, "minute": 54}
